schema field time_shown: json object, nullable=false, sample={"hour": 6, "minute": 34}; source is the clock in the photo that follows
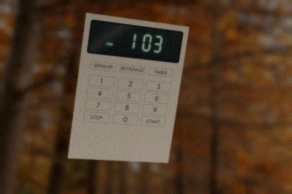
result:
{"hour": 1, "minute": 3}
